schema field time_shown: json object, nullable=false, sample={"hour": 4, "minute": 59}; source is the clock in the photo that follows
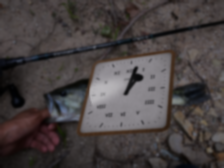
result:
{"hour": 1, "minute": 2}
